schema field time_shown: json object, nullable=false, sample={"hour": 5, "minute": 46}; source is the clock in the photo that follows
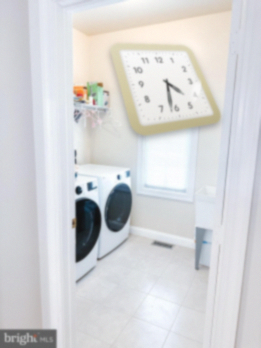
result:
{"hour": 4, "minute": 32}
